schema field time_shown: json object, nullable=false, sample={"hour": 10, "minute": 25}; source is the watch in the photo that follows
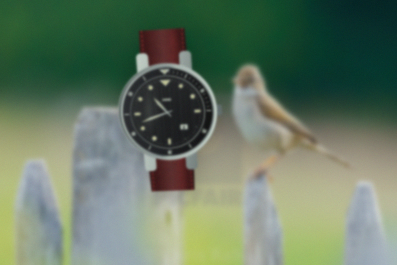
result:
{"hour": 10, "minute": 42}
